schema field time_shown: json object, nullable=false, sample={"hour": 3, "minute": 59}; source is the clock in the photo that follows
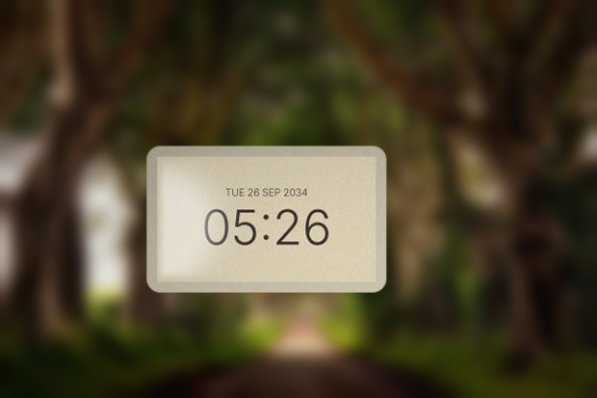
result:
{"hour": 5, "minute": 26}
